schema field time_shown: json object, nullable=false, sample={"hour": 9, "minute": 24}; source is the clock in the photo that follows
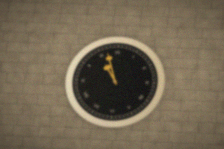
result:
{"hour": 10, "minute": 57}
